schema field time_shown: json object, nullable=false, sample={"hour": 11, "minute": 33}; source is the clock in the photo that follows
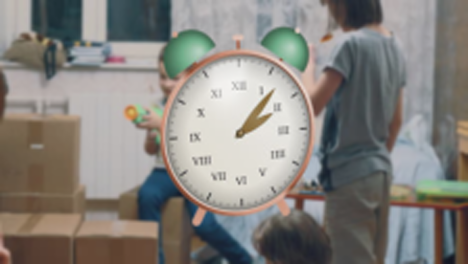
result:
{"hour": 2, "minute": 7}
